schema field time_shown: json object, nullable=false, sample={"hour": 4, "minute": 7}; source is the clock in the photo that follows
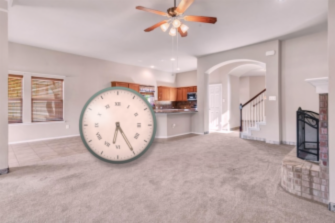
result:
{"hour": 6, "minute": 25}
